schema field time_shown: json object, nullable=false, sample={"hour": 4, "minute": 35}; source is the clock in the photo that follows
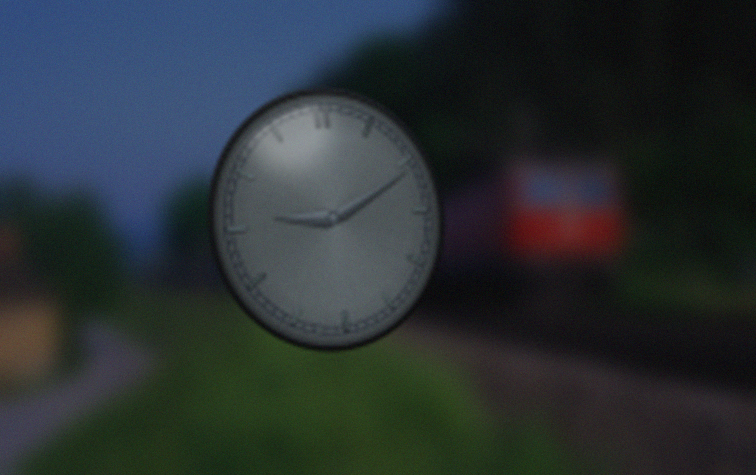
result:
{"hour": 9, "minute": 11}
